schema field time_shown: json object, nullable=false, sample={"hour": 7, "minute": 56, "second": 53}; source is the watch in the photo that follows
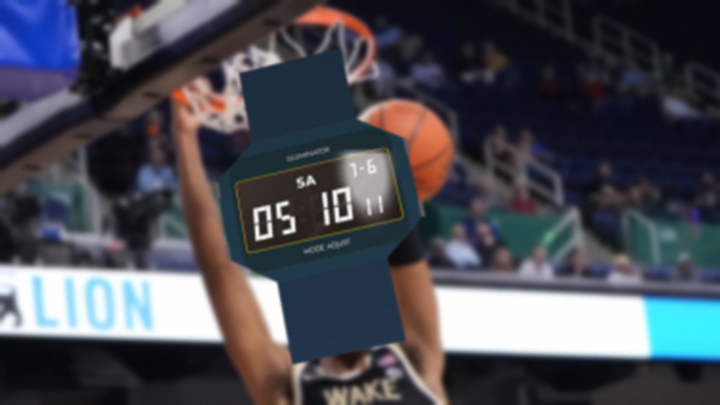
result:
{"hour": 5, "minute": 10, "second": 11}
